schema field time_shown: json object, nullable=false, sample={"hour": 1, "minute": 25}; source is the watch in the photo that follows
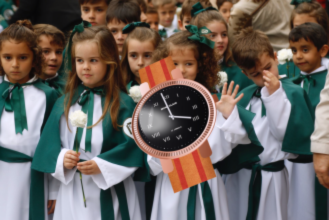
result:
{"hour": 3, "minute": 59}
